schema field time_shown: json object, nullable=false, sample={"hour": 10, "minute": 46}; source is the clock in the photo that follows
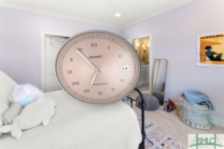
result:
{"hour": 6, "minute": 54}
